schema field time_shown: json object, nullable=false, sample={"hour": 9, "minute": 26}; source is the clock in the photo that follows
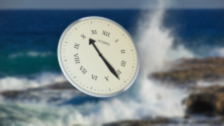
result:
{"hour": 10, "minute": 21}
